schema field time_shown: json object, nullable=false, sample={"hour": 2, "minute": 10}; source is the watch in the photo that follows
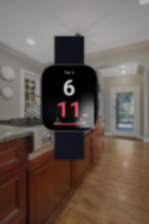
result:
{"hour": 6, "minute": 11}
